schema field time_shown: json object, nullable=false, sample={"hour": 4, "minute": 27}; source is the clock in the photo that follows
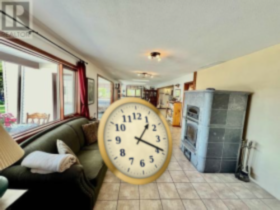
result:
{"hour": 1, "minute": 19}
